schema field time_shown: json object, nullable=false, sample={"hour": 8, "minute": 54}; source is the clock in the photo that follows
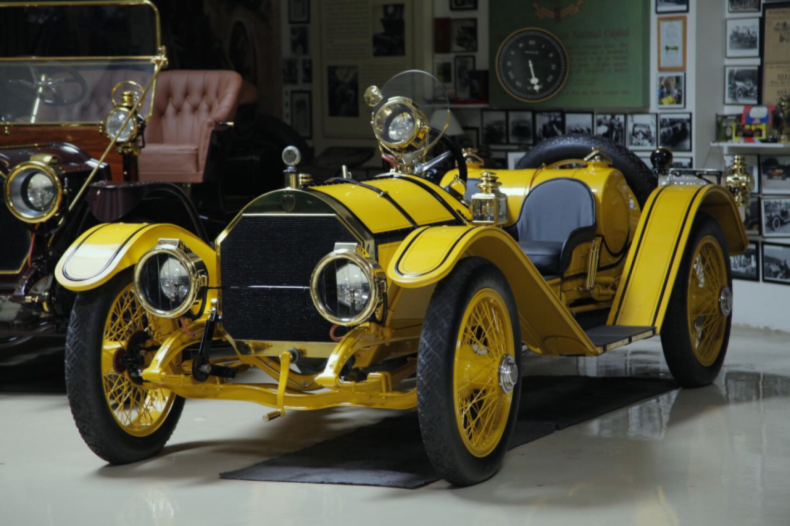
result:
{"hour": 5, "minute": 27}
